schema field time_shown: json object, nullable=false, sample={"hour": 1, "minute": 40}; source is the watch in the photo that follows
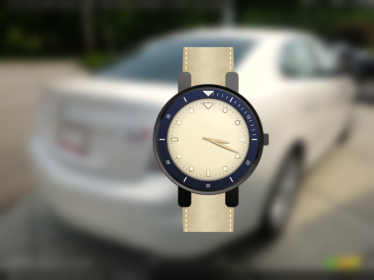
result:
{"hour": 3, "minute": 19}
